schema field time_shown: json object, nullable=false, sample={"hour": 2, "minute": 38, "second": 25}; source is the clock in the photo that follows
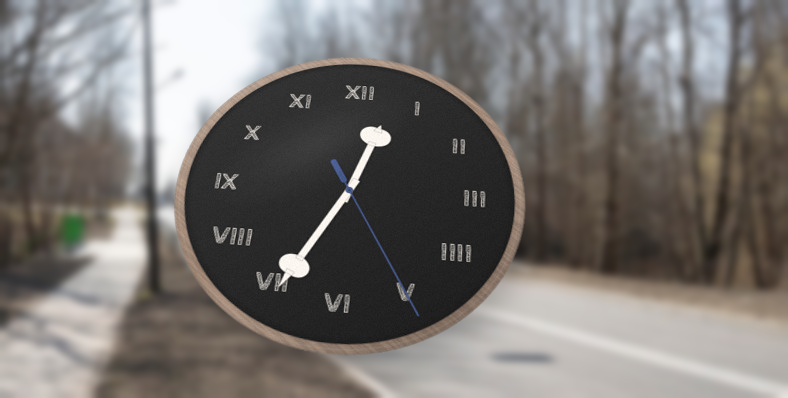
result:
{"hour": 12, "minute": 34, "second": 25}
